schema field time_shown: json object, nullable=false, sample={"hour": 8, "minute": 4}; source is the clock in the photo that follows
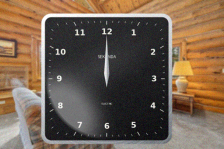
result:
{"hour": 12, "minute": 0}
